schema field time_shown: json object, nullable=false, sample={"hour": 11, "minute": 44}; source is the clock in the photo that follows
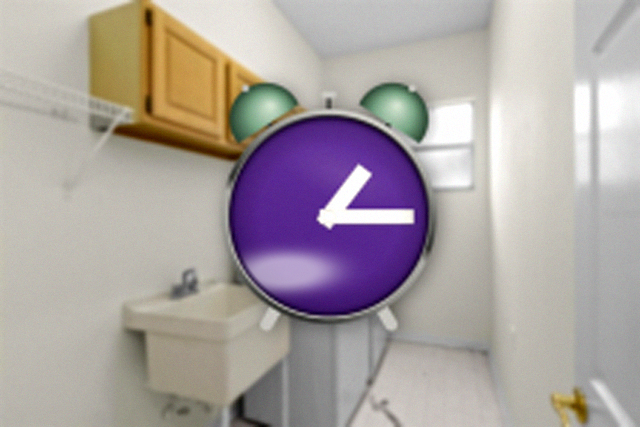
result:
{"hour": 1, "minute": 15}
